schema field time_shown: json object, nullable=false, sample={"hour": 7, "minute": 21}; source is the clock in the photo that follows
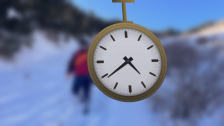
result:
{"hour": 4, "minute": 39}
